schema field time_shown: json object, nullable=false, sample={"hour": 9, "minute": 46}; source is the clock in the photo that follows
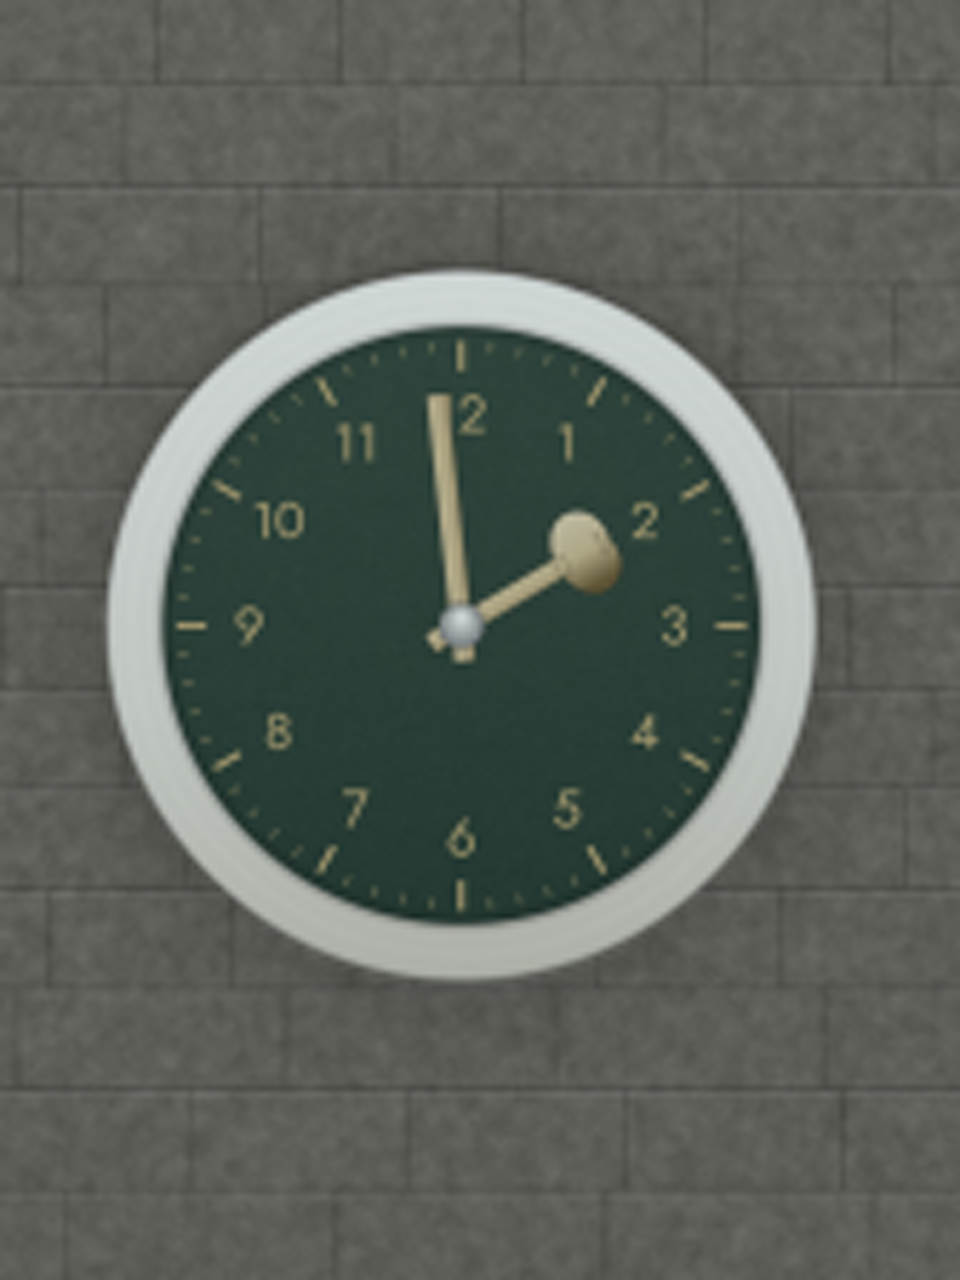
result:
{"hour": 1, "minute": 59}
